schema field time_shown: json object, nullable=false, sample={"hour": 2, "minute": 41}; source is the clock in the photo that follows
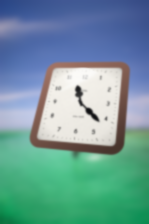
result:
{"hour": 11, "minute": 22}
